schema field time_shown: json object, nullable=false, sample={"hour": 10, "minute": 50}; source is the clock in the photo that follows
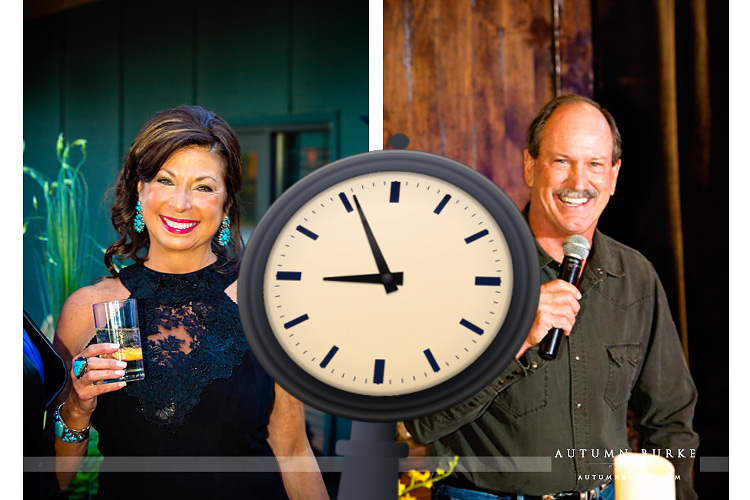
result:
{"hour": 8, "minute": 56}
